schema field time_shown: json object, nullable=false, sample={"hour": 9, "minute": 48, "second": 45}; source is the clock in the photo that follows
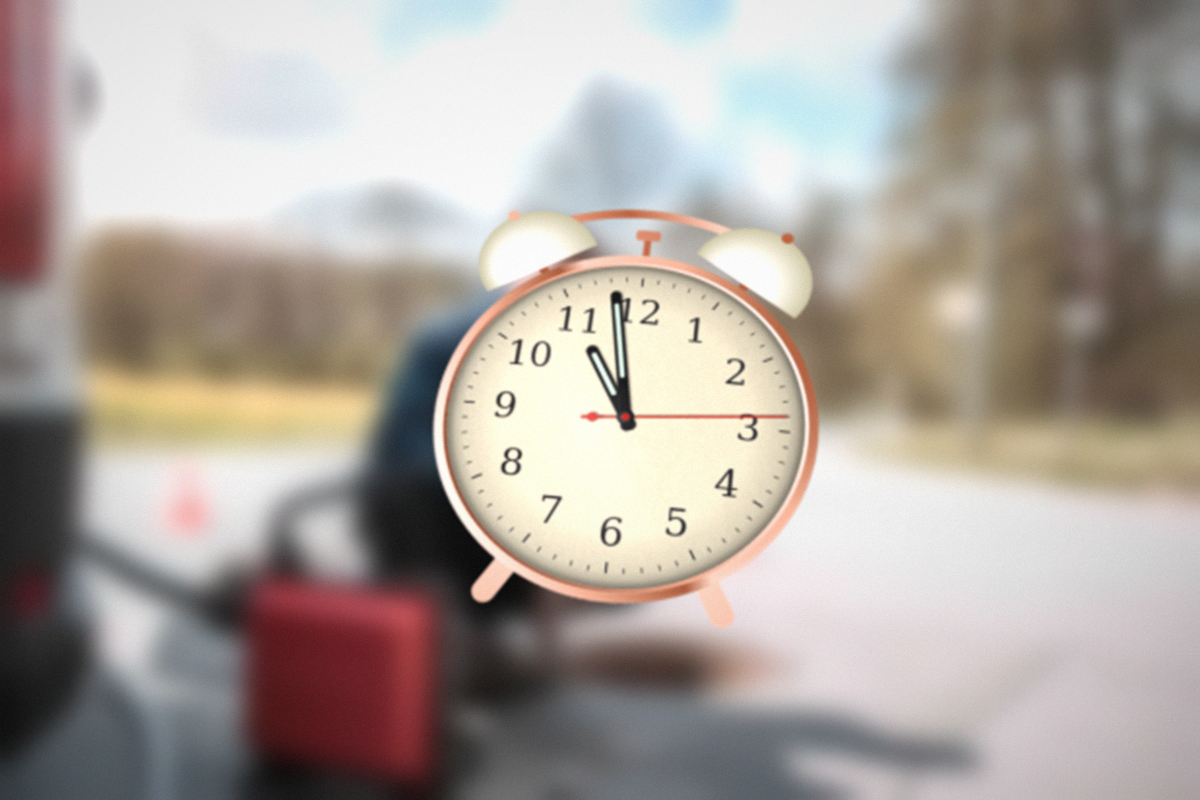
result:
{"hour": 10, "minute": 58, "second": 14}
